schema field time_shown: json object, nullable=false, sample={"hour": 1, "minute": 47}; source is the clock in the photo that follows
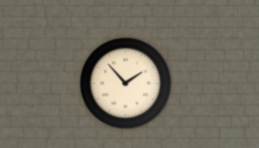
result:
{"hour": 1, "minute": 53}
